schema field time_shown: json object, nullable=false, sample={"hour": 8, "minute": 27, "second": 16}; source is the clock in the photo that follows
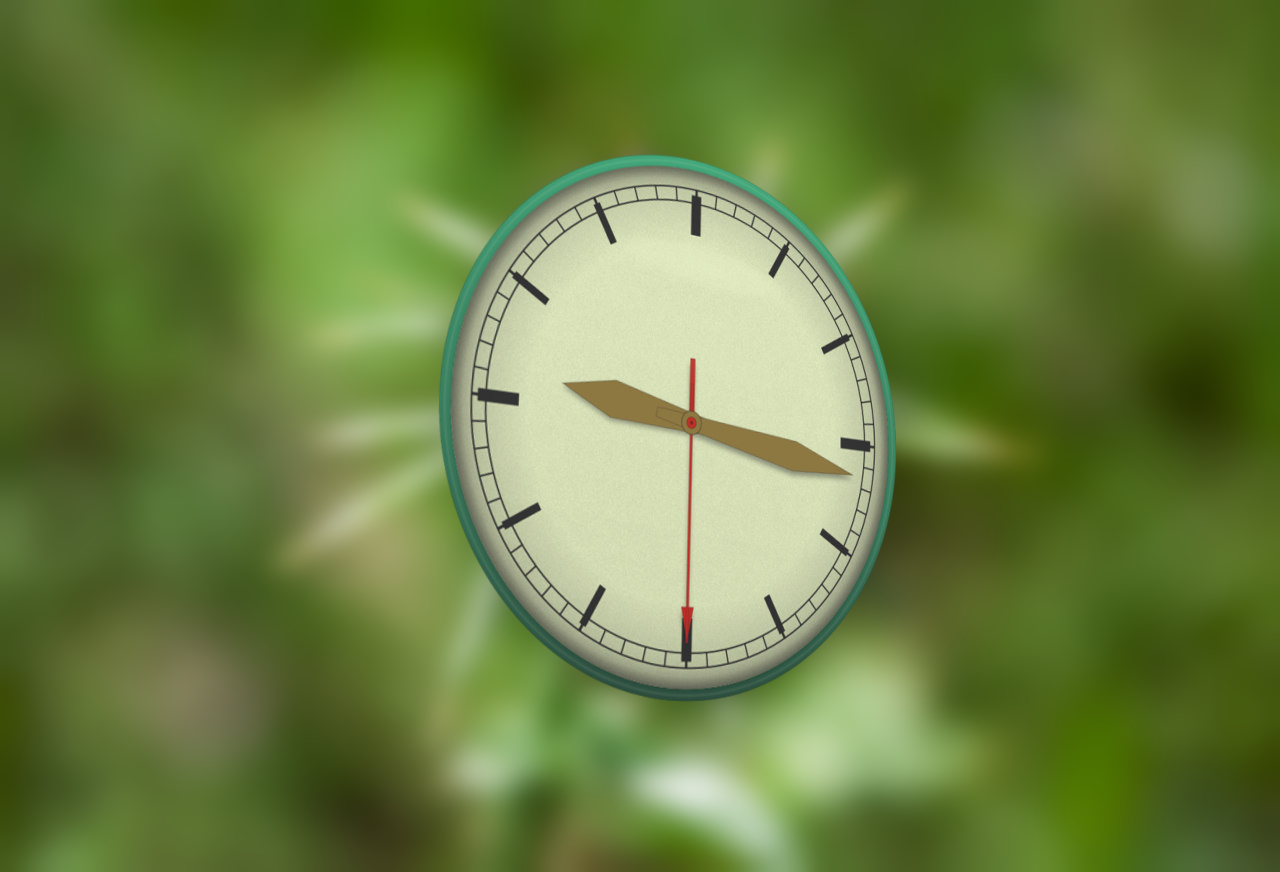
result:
{"hour": 9, "minute": 16, "second": 30}
